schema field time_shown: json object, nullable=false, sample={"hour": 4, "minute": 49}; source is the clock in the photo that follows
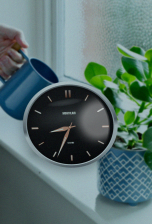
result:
{"hour": 8, "minute": 34}
